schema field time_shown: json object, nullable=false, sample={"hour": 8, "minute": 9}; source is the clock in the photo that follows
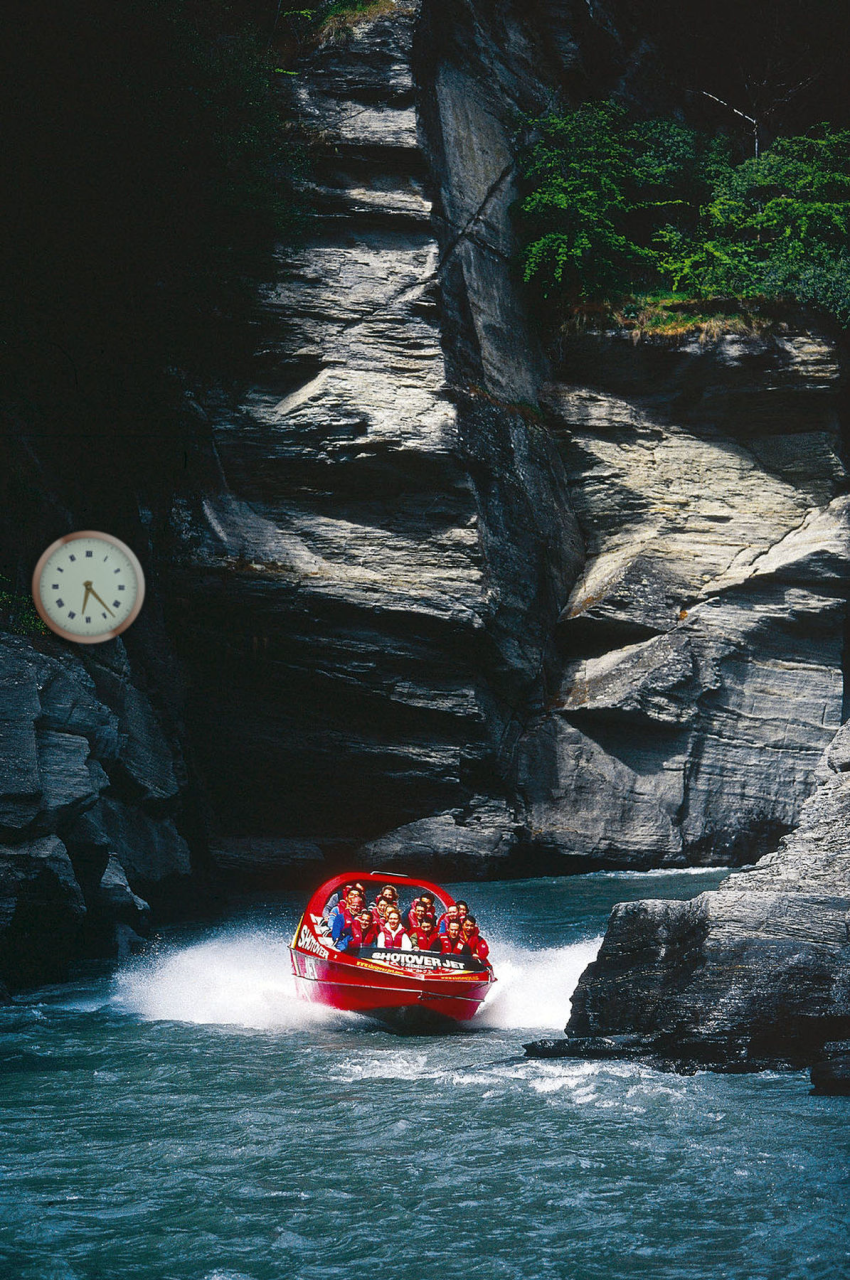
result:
{"hour": 6, "minute": 23}
